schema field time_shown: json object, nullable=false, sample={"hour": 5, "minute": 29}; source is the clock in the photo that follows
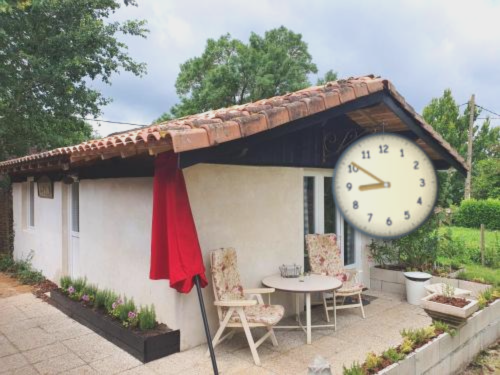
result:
{"hour": 8, "minute": 51}
